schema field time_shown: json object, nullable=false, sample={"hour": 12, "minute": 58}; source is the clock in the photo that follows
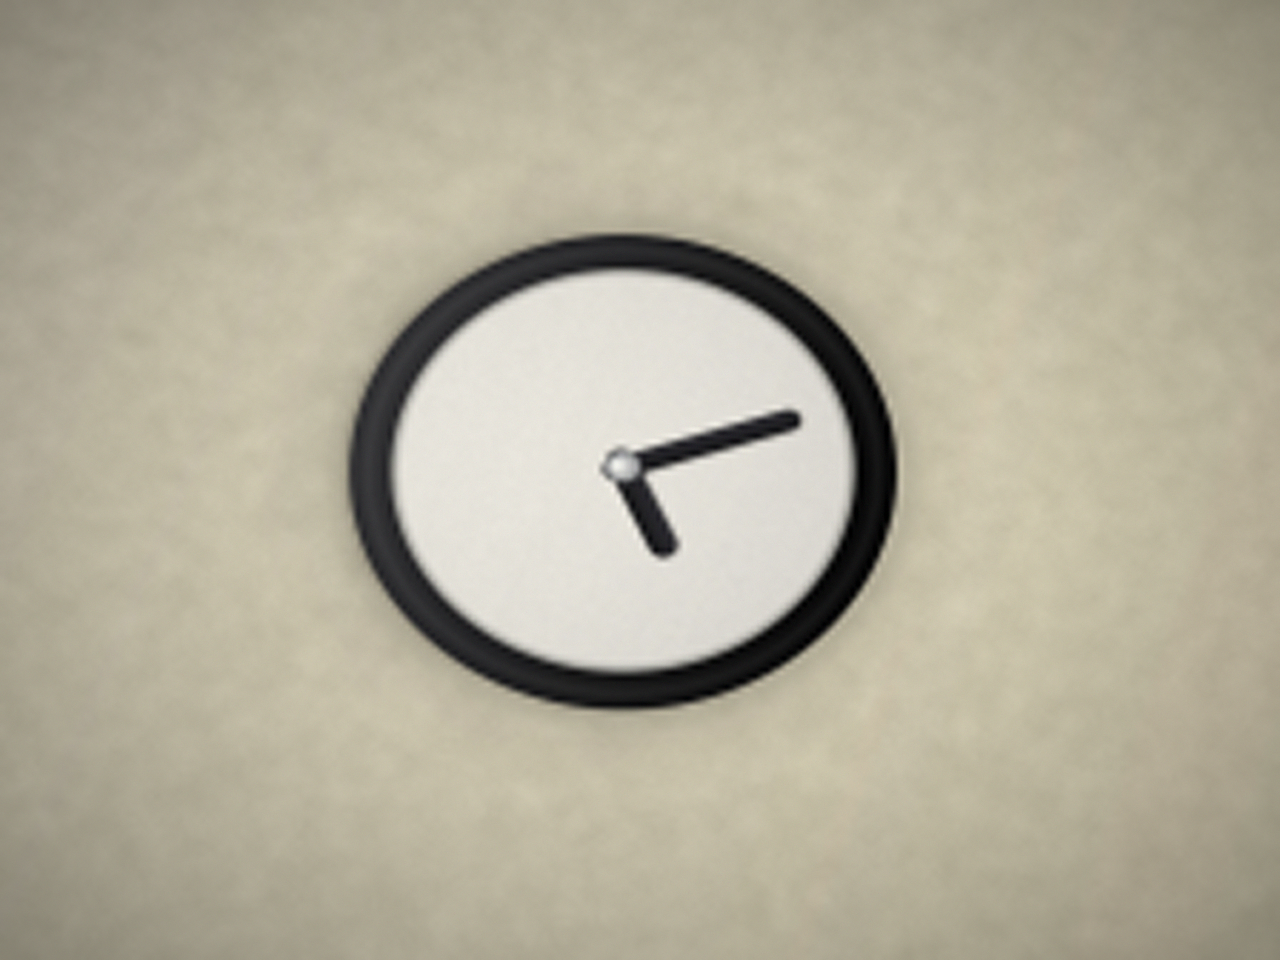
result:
{"hour": 5, "minute": 12}
